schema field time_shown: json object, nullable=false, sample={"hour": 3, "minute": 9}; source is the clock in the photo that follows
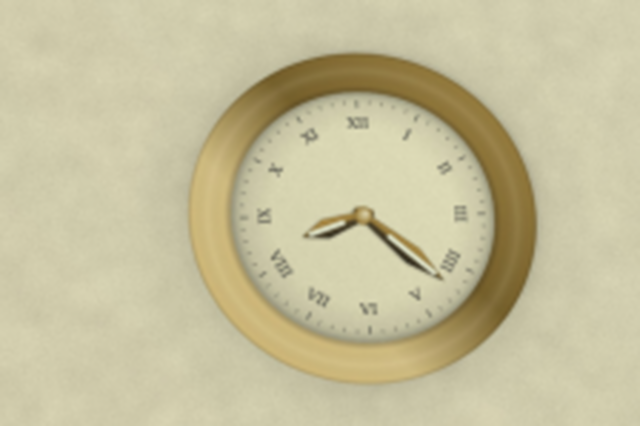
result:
{"hour": 8, "minute": 22}
